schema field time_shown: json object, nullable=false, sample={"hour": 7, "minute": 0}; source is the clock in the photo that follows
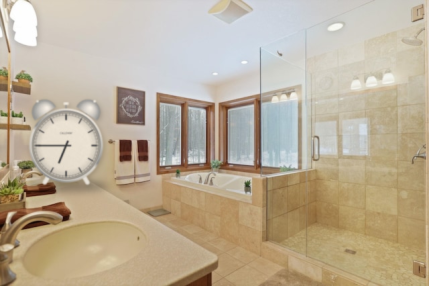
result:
{"hour": 6, "minute": 45}
